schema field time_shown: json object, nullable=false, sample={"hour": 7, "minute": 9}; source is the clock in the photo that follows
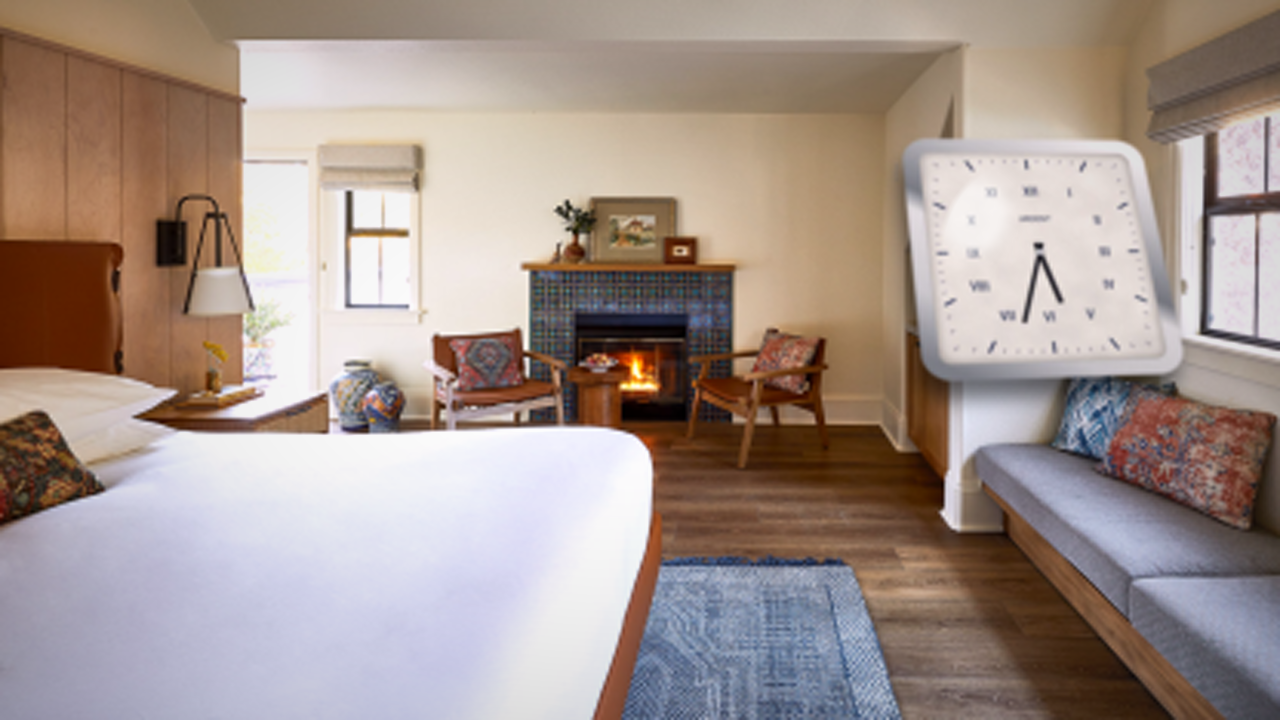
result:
{"hour": 5, "minute": 33}
